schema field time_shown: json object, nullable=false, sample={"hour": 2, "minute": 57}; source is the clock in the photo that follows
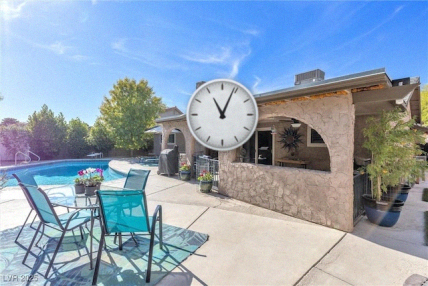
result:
{"hour": 11, "minute": 4}
